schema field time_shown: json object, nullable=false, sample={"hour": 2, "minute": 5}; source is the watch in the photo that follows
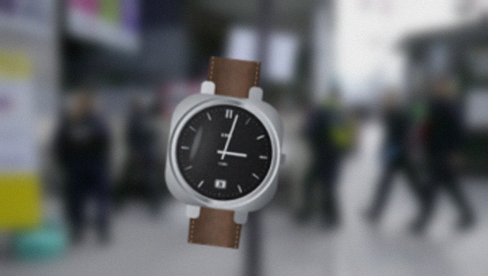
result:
{"hour": 3, "minute": 2}
